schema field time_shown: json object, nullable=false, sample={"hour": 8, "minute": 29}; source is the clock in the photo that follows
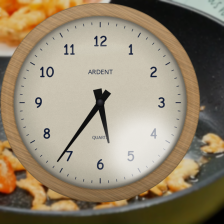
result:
{"hour": 5, "minute": 36}
